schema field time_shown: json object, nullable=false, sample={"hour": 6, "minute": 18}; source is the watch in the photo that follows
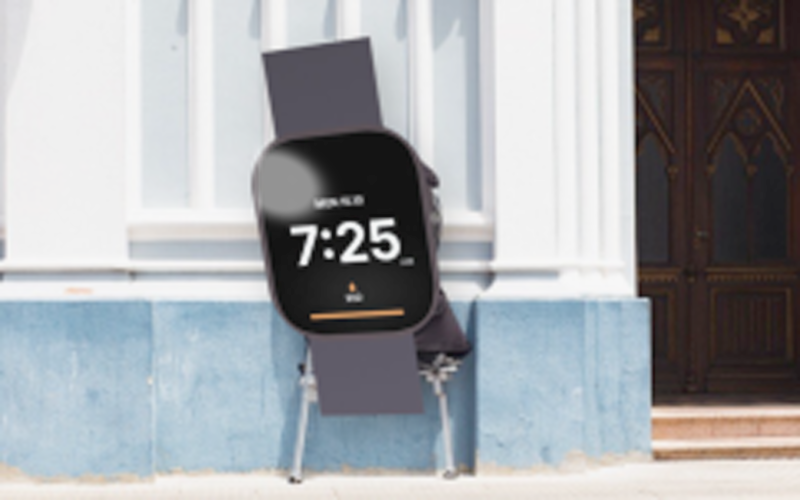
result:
{"hour": 7, "minute": 25}
